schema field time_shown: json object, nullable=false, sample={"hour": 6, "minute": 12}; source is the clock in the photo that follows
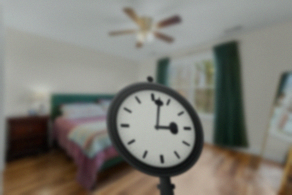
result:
{"hour": 3, "minute": 2}
